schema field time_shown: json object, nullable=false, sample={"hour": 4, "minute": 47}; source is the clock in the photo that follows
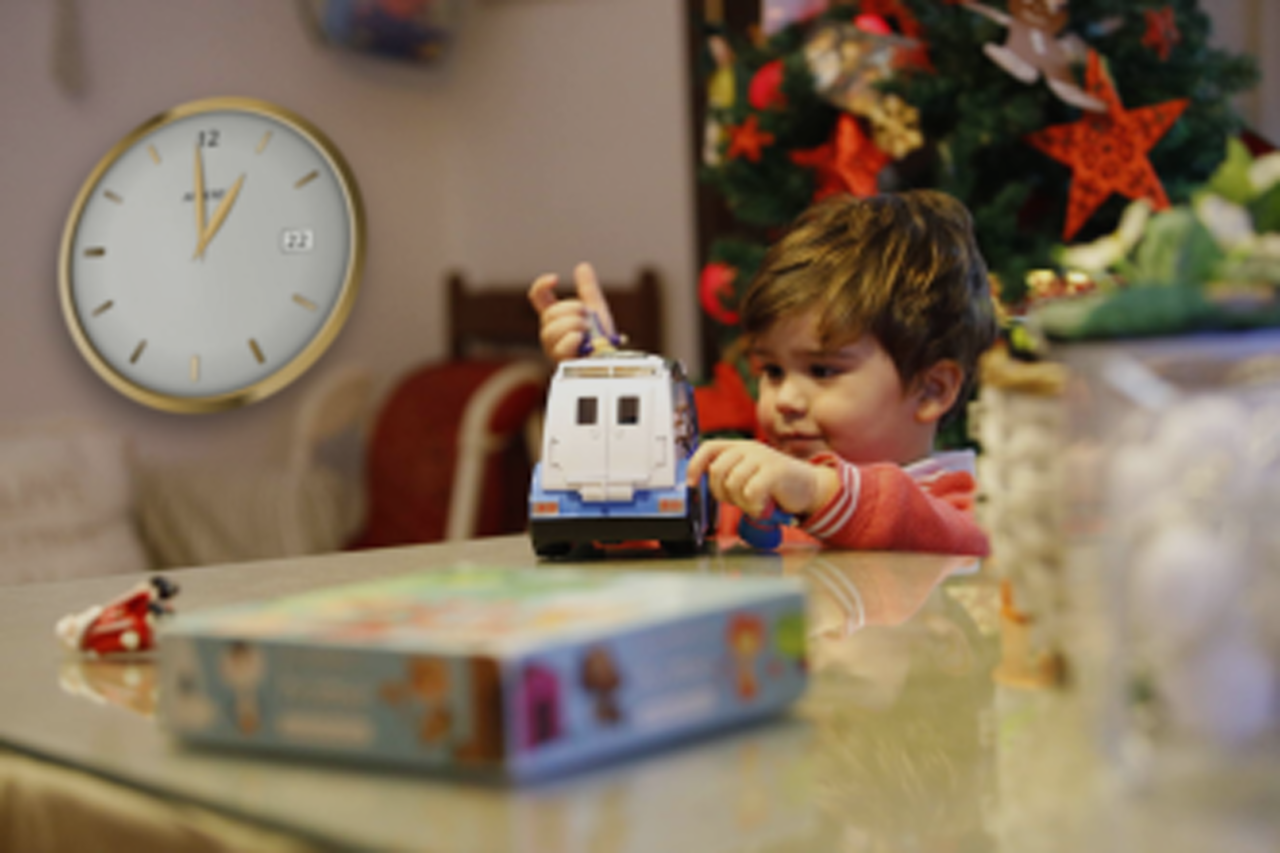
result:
{"hour": 12, "minute": 59}
